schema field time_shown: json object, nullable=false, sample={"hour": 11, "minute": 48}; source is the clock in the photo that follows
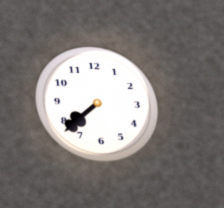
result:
{"hour": 7, "minute": 38}
